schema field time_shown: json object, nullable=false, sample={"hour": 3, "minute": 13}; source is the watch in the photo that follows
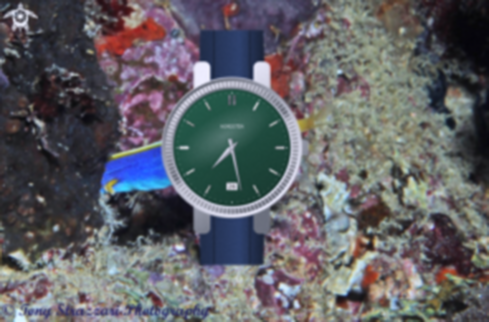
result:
{"hour": 7, "minute": 28}
